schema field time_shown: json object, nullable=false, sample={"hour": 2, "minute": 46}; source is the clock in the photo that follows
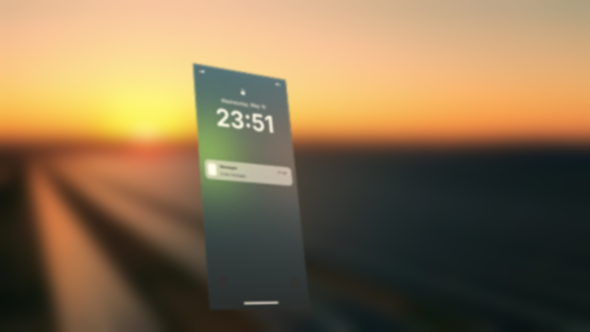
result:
{"hour": 23, "minute": 51}
